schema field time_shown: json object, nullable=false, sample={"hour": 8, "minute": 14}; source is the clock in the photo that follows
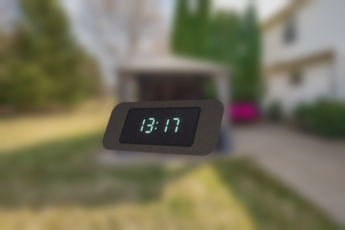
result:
{"hour": 13, "minute": 17}
